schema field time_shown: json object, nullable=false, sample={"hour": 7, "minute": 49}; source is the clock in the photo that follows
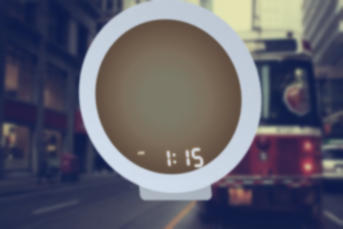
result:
{"hour": 1, "minute": 15}
